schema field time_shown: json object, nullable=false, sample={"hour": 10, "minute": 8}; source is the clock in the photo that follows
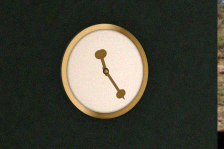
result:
{"hour": 11, "minute": 24}
